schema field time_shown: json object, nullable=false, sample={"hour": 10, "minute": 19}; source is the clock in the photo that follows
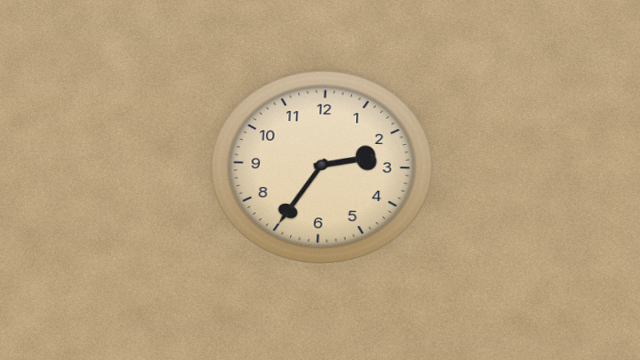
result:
{"hour": 2, "minute": 35}
